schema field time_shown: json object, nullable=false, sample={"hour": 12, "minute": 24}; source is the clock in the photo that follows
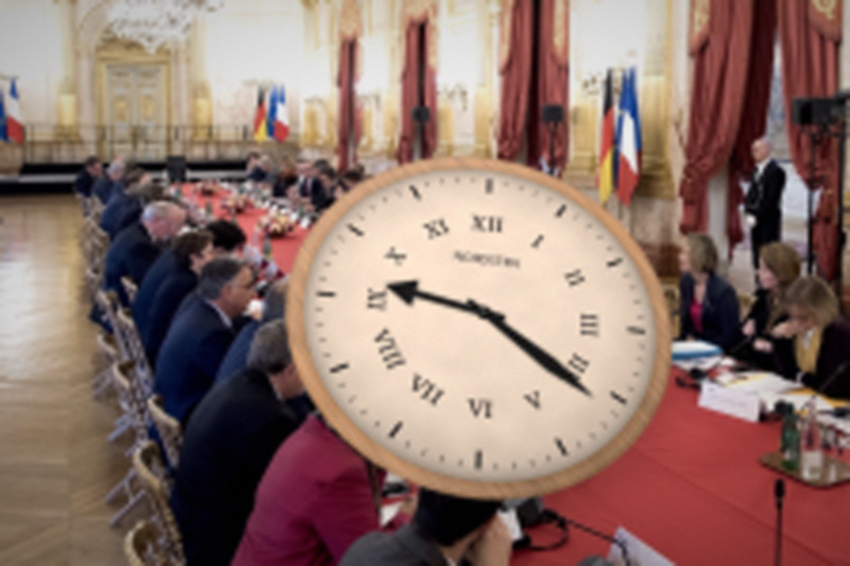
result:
{"hour": 9, "minute": 21}
